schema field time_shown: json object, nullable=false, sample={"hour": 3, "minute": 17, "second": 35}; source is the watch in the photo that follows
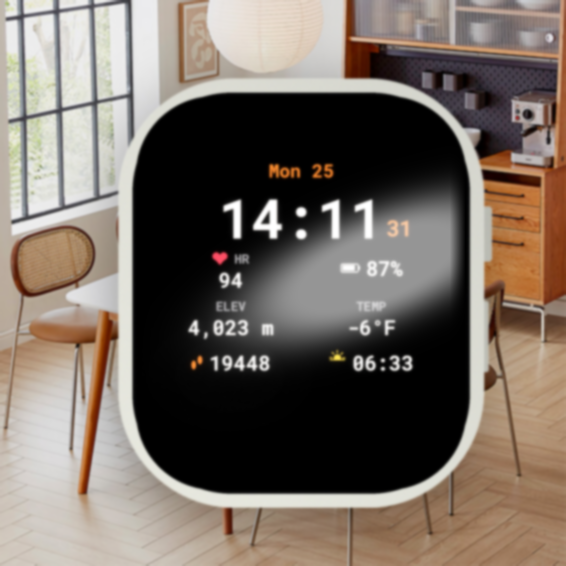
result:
{"hour": 14, "minute": 11, "second": 31}
